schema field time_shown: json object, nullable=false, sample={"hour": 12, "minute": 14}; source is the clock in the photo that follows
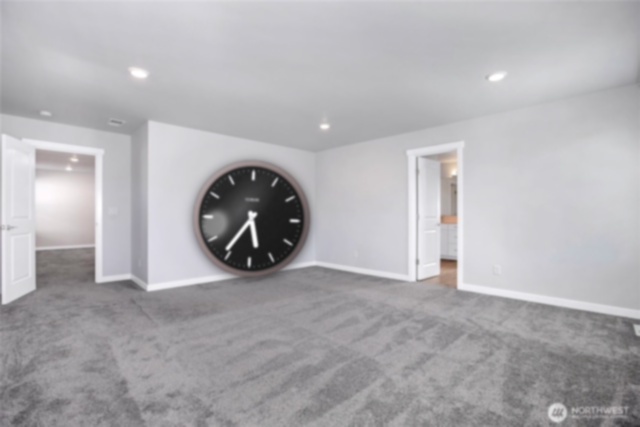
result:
{"hour": 5, "minute": 36}
